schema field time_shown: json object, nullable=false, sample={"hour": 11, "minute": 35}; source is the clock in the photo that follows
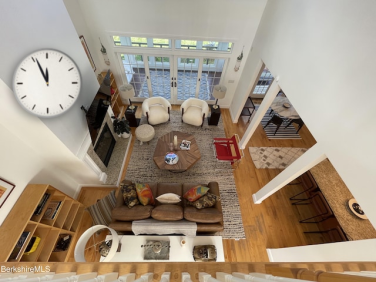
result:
{"hour": 11, "minute": 56}
